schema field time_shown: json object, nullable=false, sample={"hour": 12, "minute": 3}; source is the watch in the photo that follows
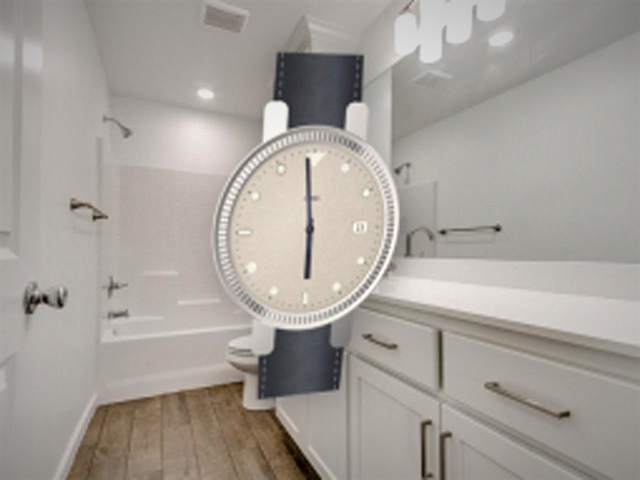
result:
{"hour": 5, "minute": 59}
